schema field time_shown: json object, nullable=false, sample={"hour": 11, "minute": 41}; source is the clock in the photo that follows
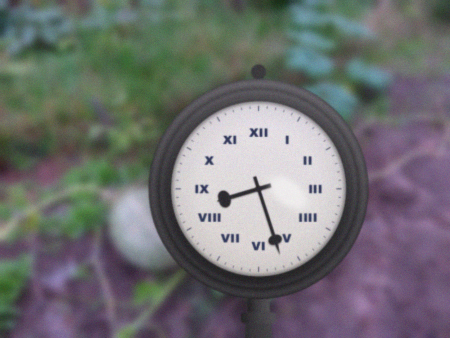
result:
{"hour": 8, "minute": 27}
